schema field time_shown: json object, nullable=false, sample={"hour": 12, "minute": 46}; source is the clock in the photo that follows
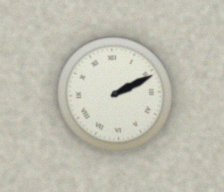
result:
{"hour": 2, "minute": 11}
